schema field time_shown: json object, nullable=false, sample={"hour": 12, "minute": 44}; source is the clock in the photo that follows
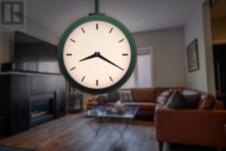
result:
{"hour": 8, "minute": 20}
